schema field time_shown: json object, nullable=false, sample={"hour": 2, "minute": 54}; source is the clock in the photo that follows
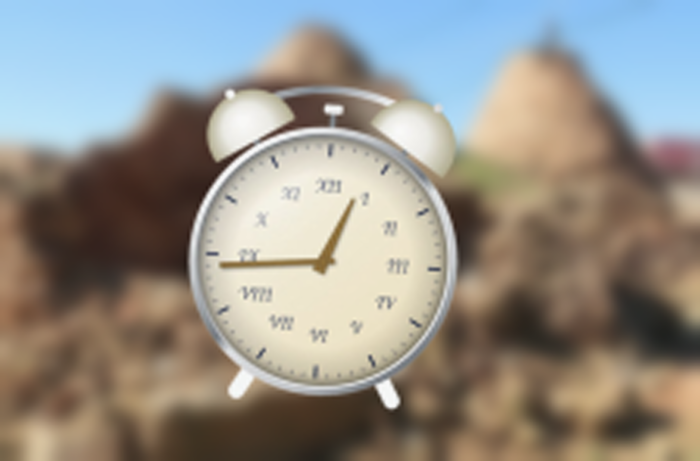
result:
{"hour": 12, "minute": 44}
